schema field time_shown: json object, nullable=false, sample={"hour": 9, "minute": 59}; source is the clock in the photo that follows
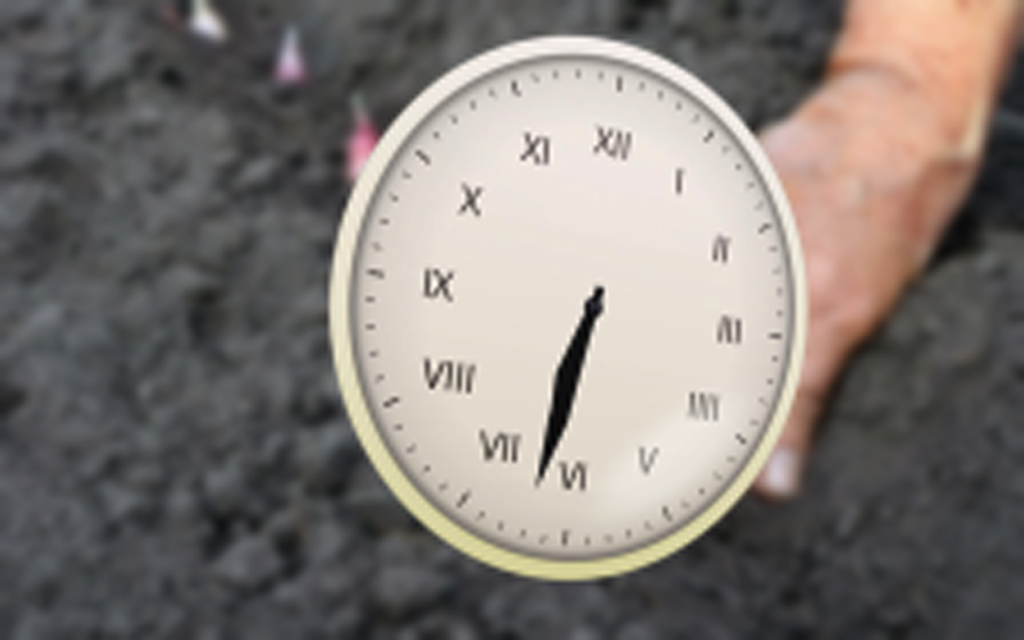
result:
{"hour": 6, "minute": 32}
